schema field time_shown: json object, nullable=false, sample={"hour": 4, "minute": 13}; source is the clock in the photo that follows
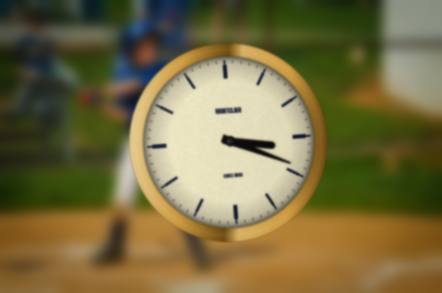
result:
{"hour": 3, "minute": 19}
